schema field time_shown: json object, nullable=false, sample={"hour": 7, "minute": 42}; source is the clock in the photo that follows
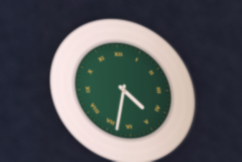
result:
{"hour": 4, "minute": 33}
